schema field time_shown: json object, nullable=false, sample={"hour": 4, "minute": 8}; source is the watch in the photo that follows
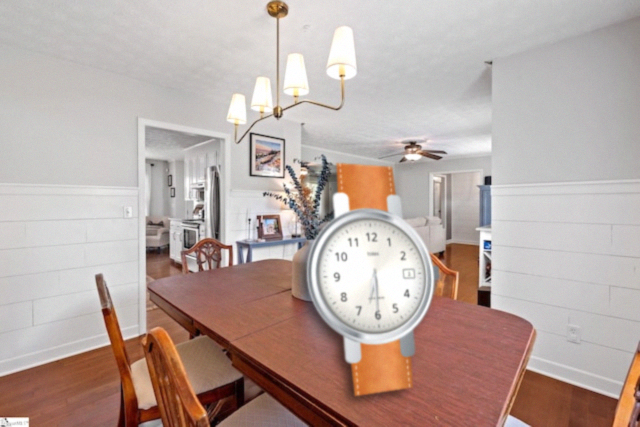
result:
{"hour": 6, "minute": 30}
